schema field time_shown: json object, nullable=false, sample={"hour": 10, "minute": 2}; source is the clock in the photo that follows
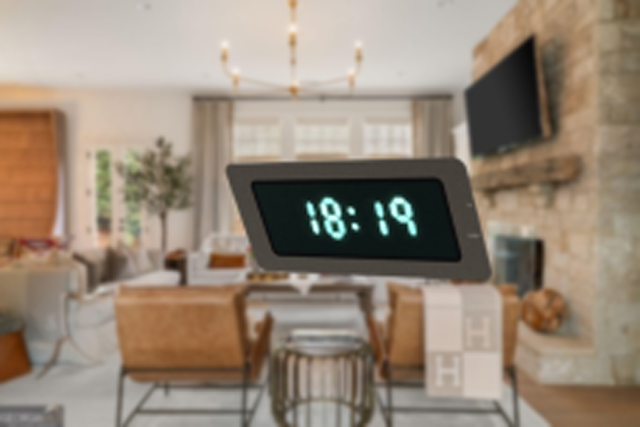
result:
{"hour": 18, "minute": 19}
